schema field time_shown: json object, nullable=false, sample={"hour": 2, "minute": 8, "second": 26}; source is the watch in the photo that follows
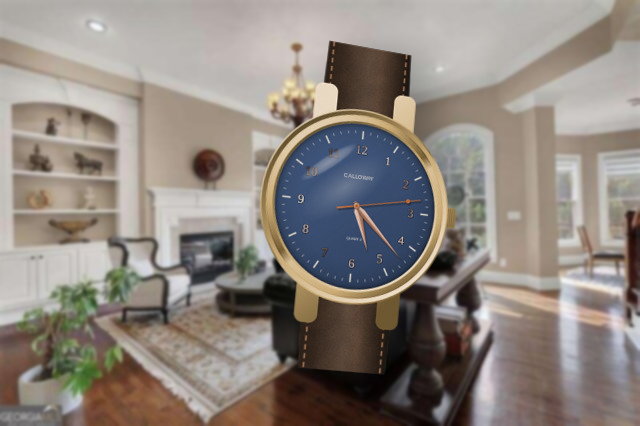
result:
{"hour": 5, "minute": 22, "second": 13}
